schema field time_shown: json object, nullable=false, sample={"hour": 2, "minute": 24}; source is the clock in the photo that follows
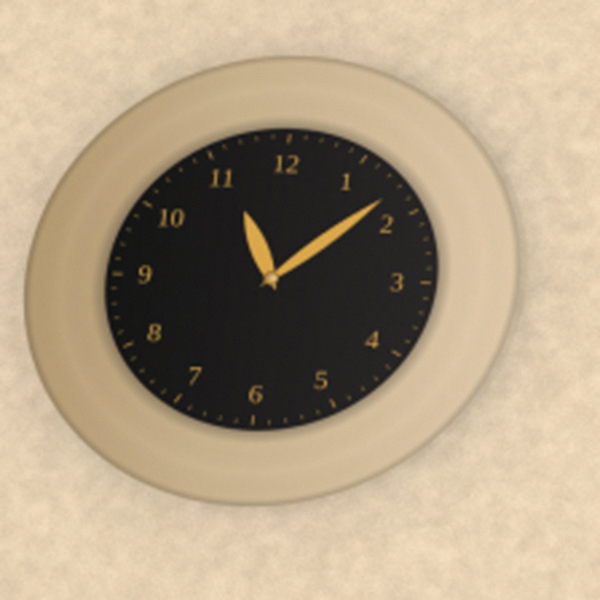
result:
{"hour": 11, "minute": 8}
